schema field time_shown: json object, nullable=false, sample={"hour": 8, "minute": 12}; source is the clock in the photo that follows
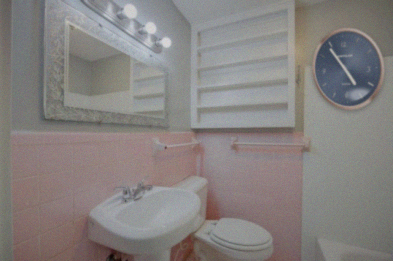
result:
{"hour": 4, "minute": 54}
